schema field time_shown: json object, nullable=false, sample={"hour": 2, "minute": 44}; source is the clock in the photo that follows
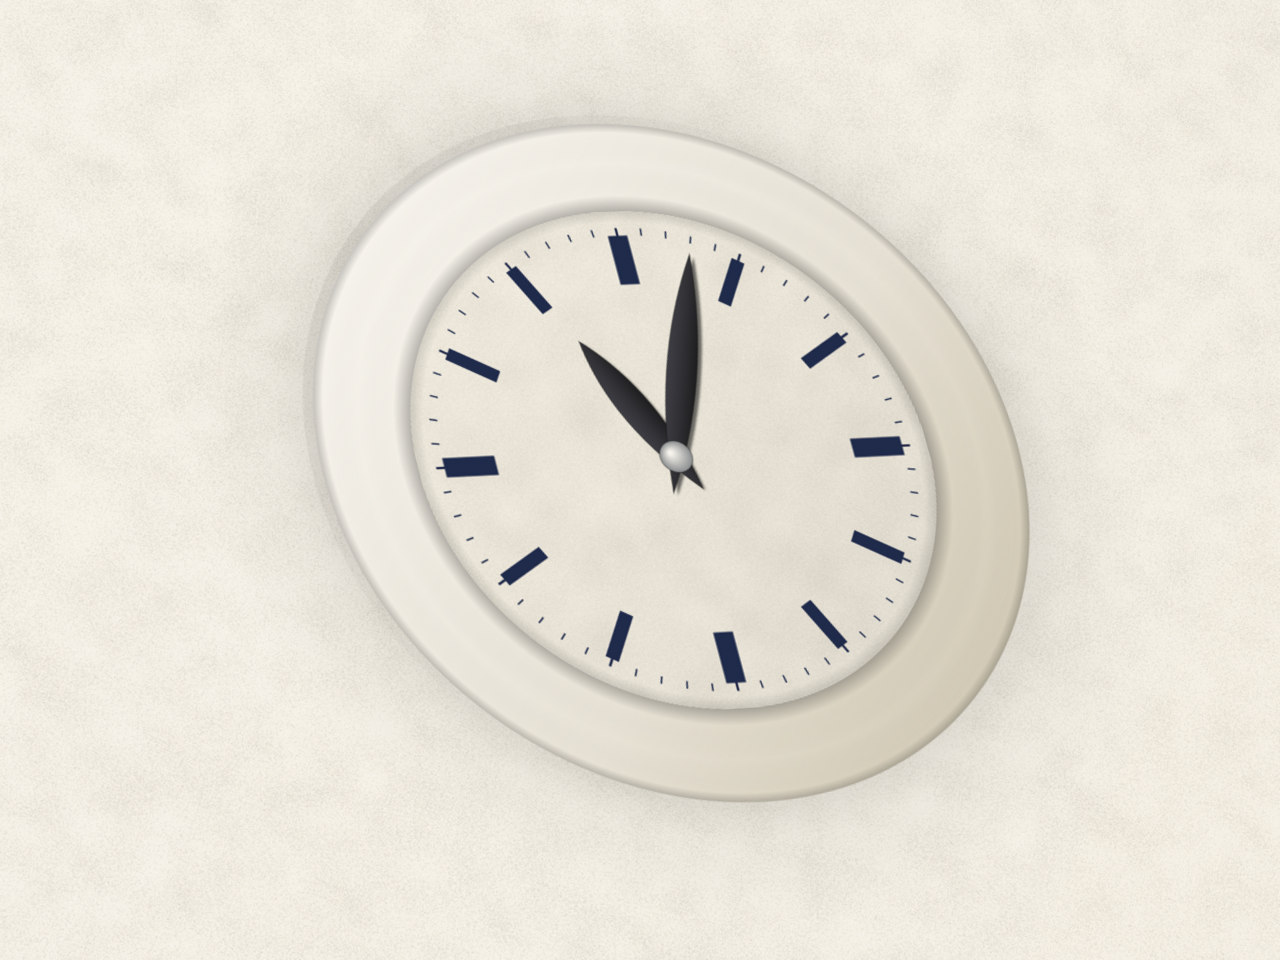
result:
{"hour": 11, "minute": 3}
